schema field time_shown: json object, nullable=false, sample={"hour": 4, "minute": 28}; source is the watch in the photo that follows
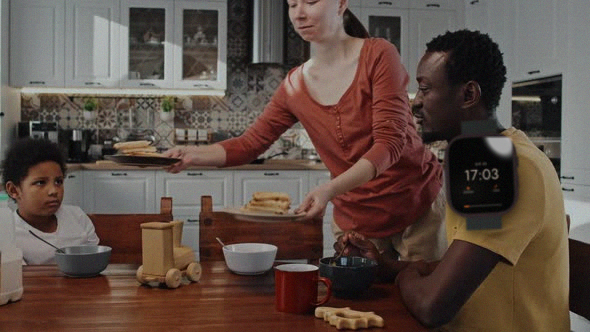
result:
{"hour": 17, "minute": 3}
